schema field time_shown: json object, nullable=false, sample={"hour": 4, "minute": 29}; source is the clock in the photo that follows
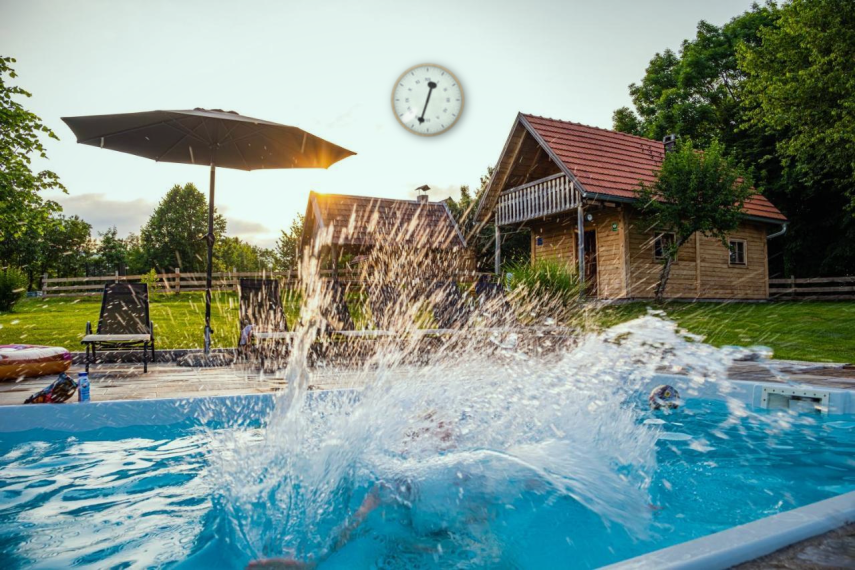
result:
{"hour": 12, "minute": 33}
